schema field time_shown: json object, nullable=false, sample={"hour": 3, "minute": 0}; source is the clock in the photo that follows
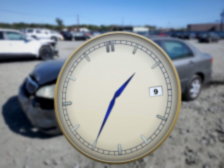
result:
{"hour": 1, "minute": 35}
